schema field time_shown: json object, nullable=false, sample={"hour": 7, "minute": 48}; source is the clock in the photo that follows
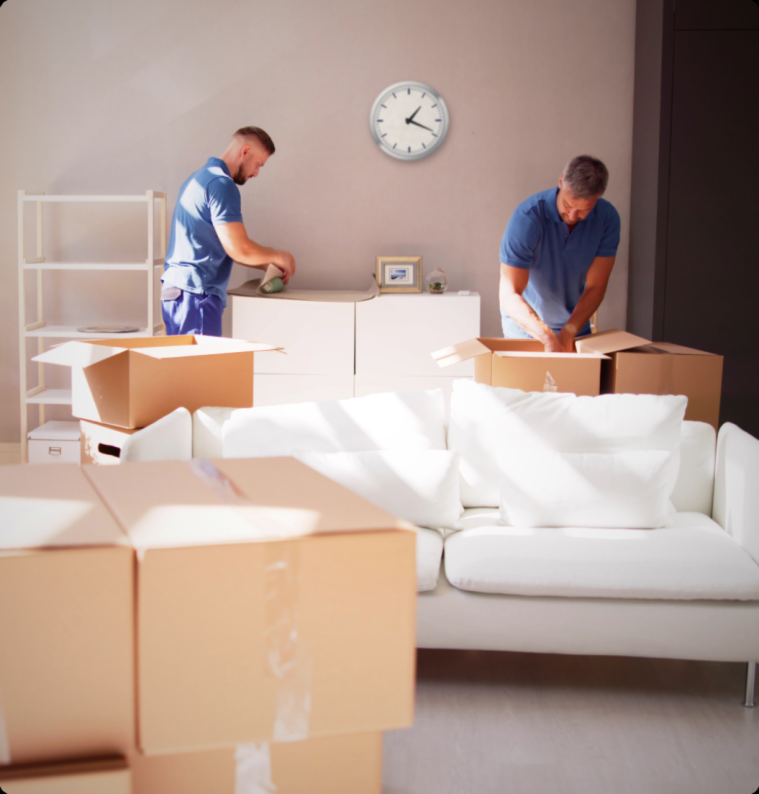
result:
{"hour": 1, "minute": 19}
